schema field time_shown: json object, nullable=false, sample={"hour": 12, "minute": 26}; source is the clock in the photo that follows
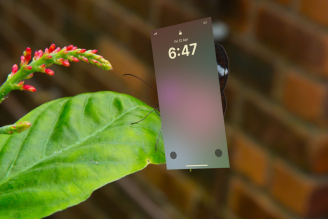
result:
{"hour": 6, "minute": 47}
